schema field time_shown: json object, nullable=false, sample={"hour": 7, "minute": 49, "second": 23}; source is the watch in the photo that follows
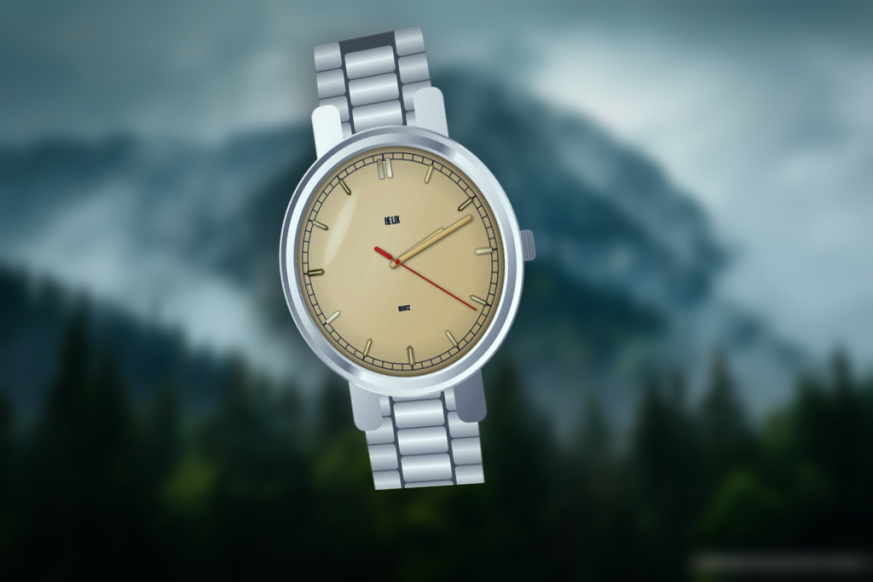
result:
{"hour": 2, "minute": 11, "second": 21}
